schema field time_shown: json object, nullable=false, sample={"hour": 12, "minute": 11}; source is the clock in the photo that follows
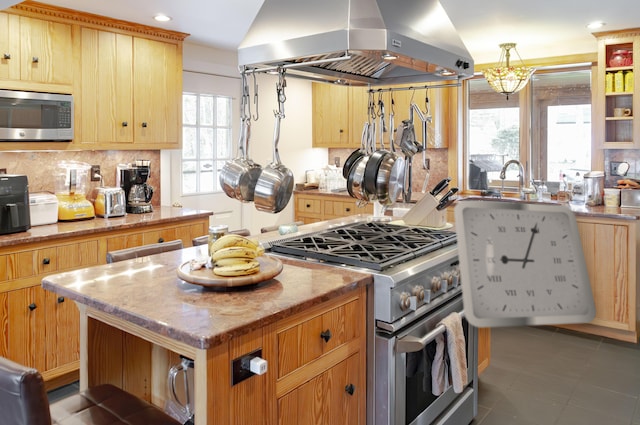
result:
{"hour": 9, "minute": 4}
